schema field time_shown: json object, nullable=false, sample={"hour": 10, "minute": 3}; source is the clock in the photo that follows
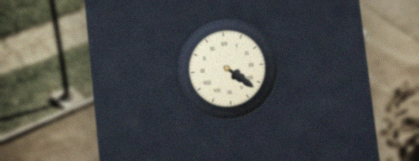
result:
{"hour": 4, "minute": 22}
